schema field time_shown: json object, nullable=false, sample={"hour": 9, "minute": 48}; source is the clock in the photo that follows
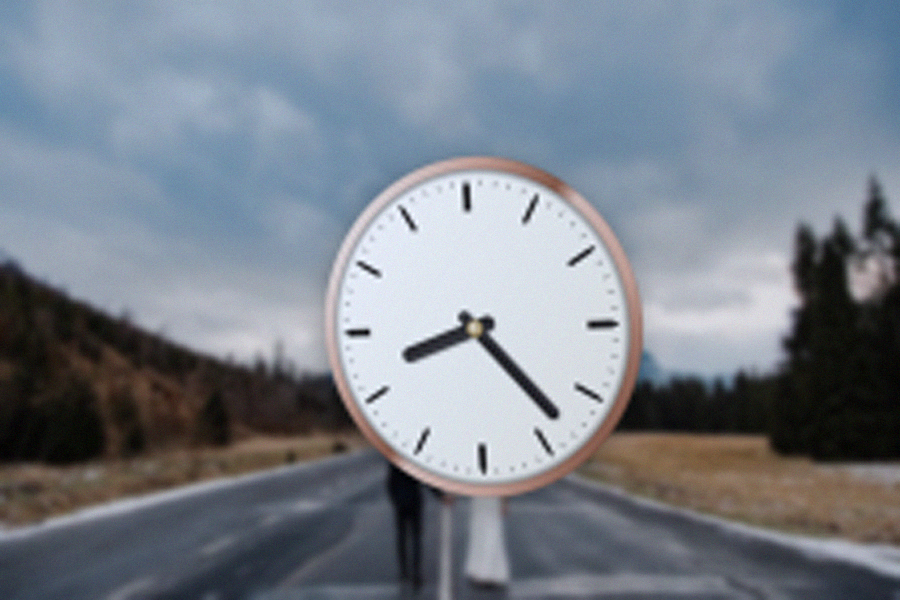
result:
{"hour": 8, "minute": 23}
